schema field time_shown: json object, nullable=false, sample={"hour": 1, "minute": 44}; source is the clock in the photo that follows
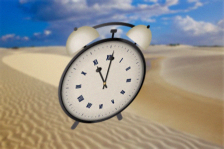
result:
{"hour": 11, "minute": 1}
